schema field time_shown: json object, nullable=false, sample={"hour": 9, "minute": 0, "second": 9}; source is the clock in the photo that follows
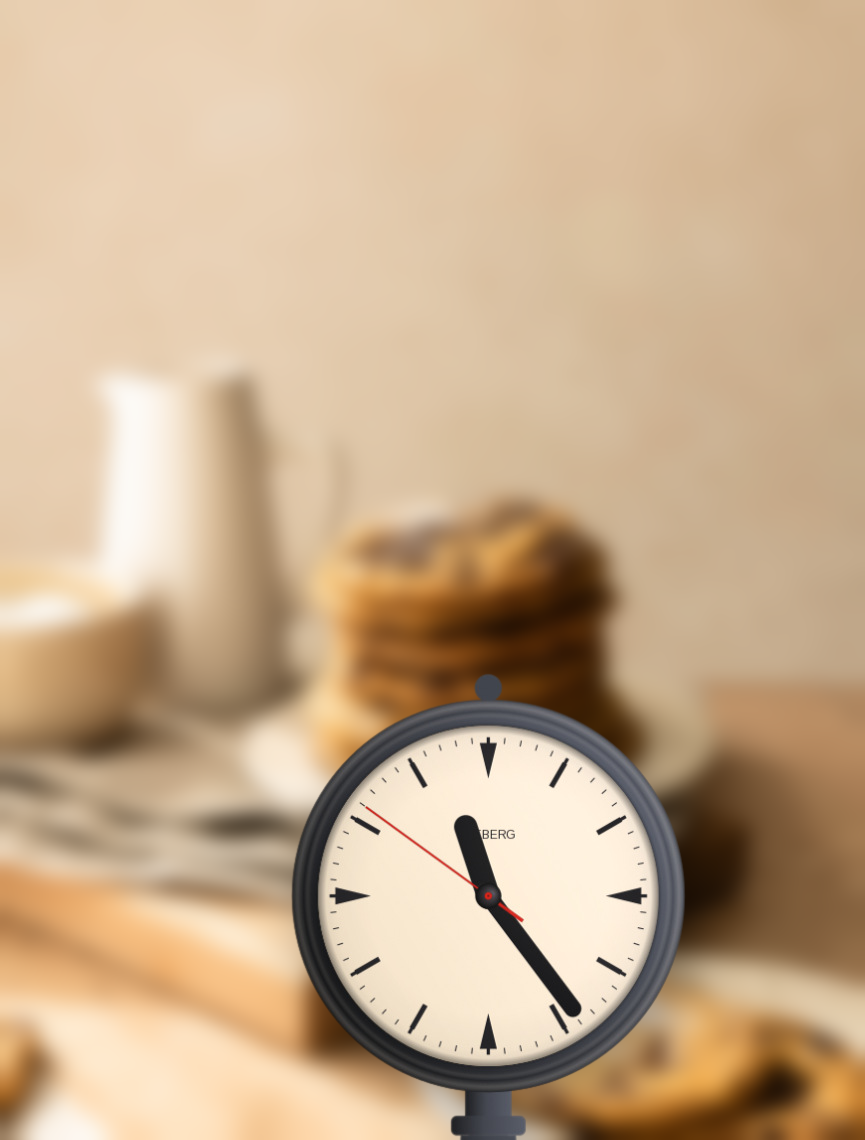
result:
{"hour": 11, "minute": 23, "second": 51}
